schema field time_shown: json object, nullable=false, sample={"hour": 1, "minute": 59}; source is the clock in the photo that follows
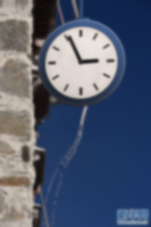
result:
{"hour": 2, "minute": 56}
